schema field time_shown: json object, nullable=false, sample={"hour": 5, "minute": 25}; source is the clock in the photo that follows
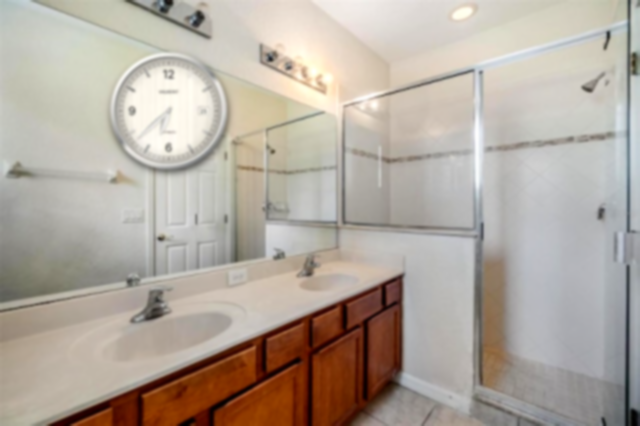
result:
{"hour": 6, "minute": 38}
